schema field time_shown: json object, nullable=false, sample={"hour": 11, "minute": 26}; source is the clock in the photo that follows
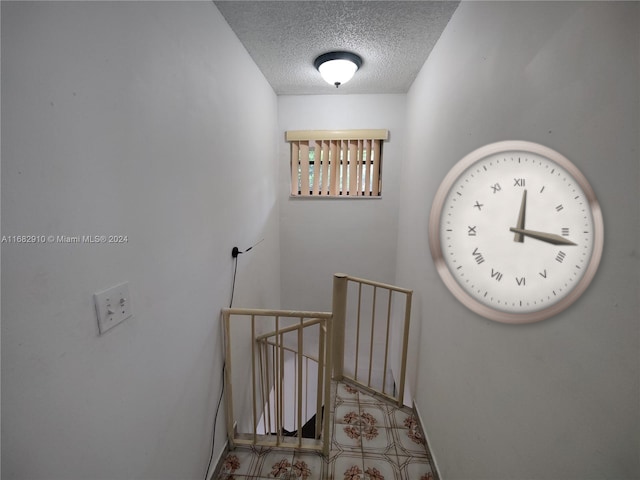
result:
{"hour": 12, "minute": 17}
